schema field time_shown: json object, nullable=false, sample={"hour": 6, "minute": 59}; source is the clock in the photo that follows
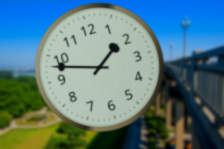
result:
{"hour": 1, "minute": 48}
